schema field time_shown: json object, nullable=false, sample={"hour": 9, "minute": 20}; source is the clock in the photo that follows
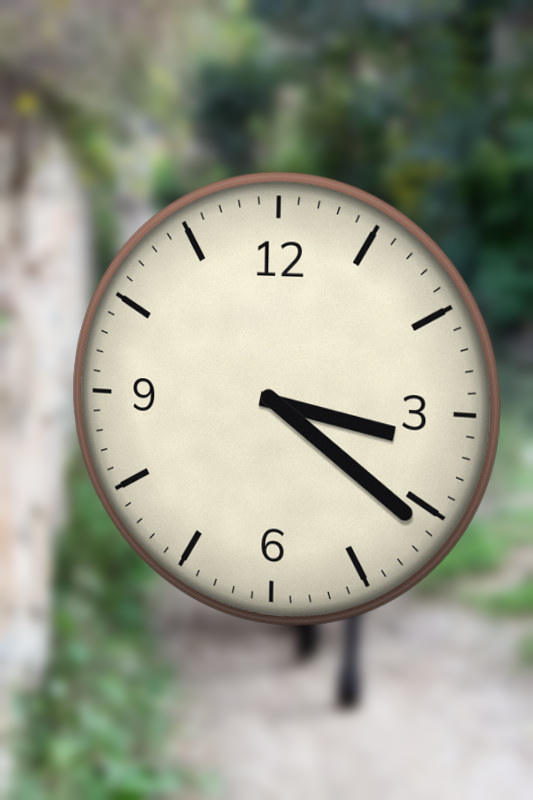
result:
{"hour": 3, "minute": 21}
